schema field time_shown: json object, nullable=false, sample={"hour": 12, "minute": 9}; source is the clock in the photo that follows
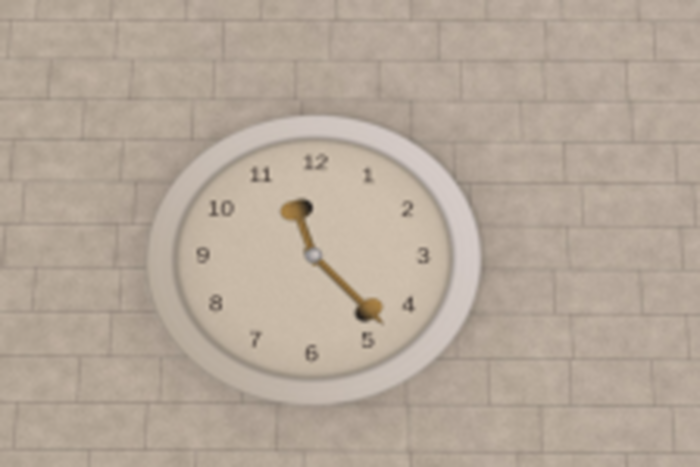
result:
{"hour": 11, "minute": 23}
